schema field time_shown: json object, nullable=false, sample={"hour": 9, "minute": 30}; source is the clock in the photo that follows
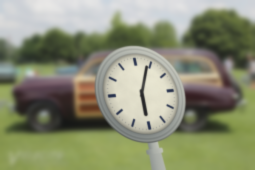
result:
{"hour": 6, "minute": 4}
